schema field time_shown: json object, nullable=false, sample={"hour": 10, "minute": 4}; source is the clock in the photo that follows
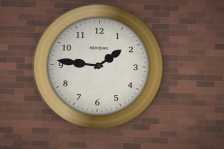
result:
{"hour": 1, "minute": 46}
